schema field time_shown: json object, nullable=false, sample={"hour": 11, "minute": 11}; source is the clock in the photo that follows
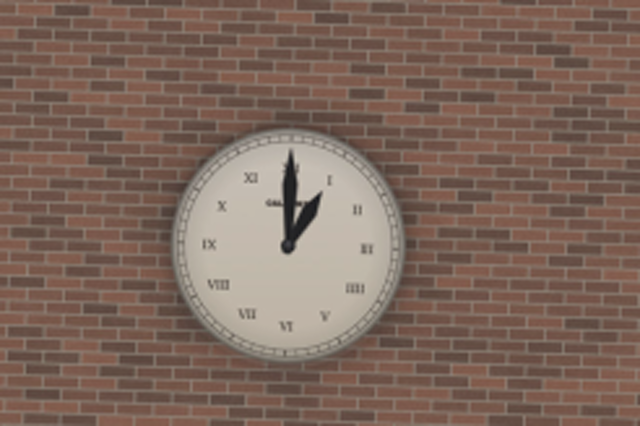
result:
{"hour": 1, "minute": 0}
